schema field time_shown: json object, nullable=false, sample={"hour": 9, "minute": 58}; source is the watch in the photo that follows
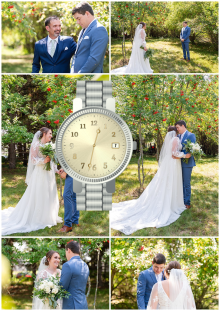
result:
{"hour": 12, "minute": 32}
